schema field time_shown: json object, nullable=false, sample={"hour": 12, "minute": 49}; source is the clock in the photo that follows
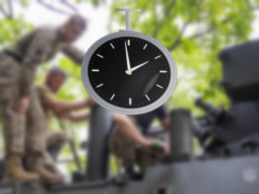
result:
{"hour": 1, "minute": 59}
